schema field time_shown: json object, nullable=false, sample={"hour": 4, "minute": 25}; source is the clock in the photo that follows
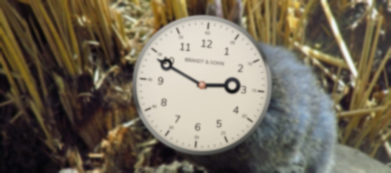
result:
{"hour": 2, "minute": 49}
